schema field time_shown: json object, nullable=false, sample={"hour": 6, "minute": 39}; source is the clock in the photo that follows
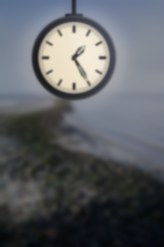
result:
{"hour": 1, "minute": 25}
